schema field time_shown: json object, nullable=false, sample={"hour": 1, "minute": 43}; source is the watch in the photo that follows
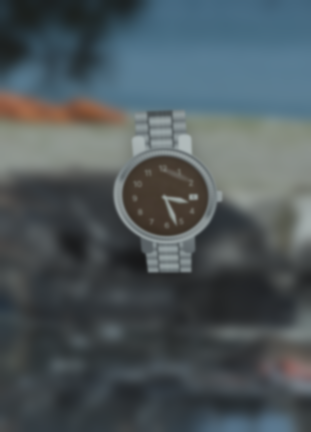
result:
{"hour": 3, "minute": 27}
